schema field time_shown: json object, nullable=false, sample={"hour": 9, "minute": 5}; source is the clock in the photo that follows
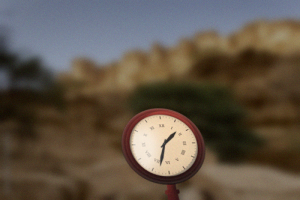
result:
{"hour": 1, "minute": 33}
